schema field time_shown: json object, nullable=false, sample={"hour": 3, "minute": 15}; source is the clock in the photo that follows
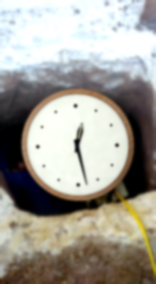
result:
{"hour": 12, "minute": 28}
